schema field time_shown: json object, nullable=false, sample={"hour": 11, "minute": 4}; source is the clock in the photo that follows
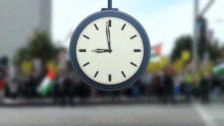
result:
{"hour": 8, "minute": 59}
